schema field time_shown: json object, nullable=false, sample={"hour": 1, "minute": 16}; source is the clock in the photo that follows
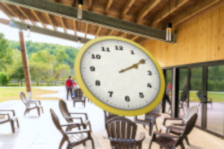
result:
{"hour": 2, "minute": 10}
